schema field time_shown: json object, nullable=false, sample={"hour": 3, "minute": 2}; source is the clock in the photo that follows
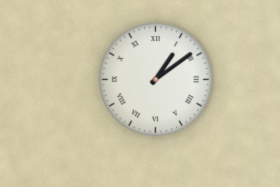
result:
{"hour": 1, "minute": 9}
